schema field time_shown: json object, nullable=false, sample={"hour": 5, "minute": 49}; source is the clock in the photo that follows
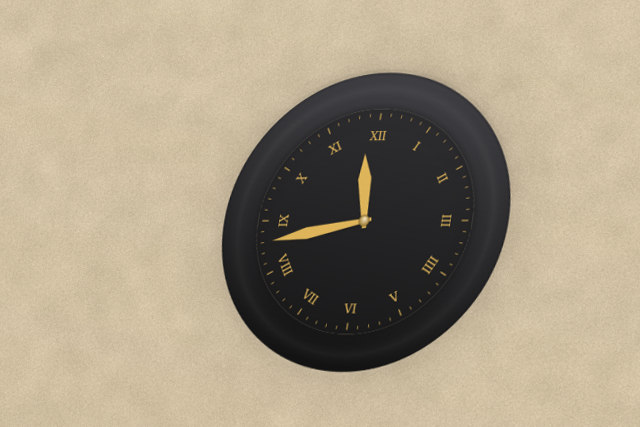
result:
{"hour": 11, "minute": 43}
